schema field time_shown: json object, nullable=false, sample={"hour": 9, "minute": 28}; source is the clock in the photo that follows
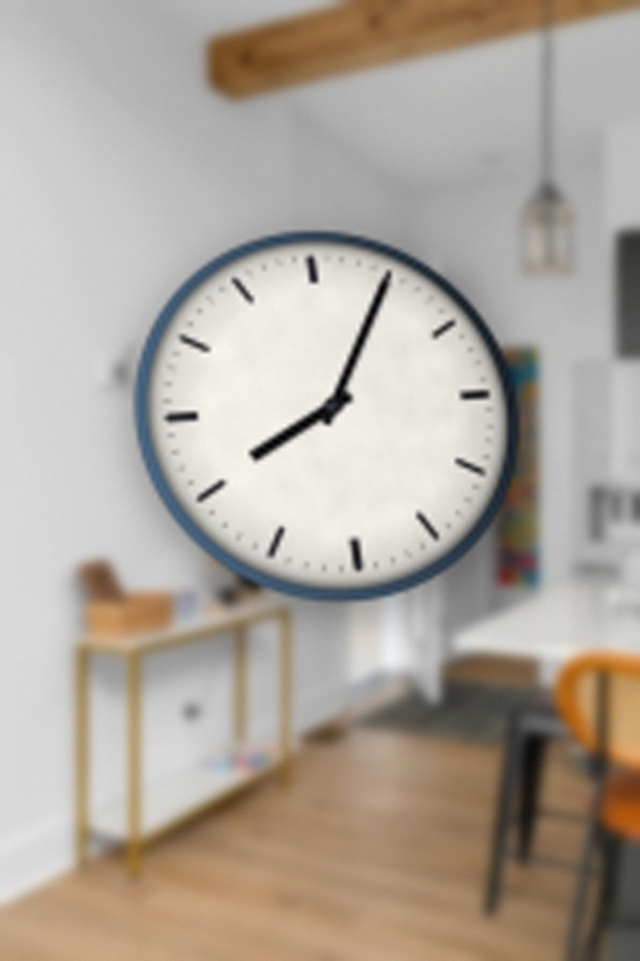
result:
{"hour": 8, "minute": 5}
